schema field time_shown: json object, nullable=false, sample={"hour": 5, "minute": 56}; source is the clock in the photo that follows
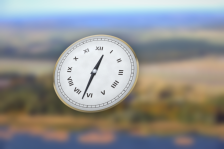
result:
{"hour": 12, "minute": 32}
